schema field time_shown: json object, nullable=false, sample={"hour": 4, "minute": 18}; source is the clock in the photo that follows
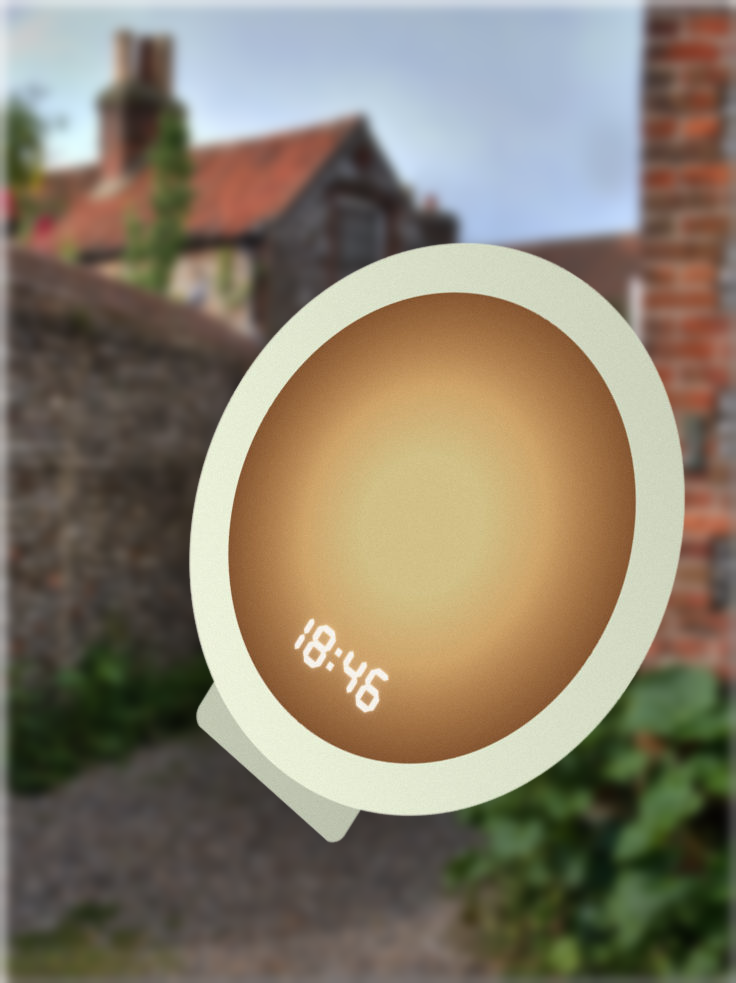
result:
{"hour": 18, "minute": 46}
